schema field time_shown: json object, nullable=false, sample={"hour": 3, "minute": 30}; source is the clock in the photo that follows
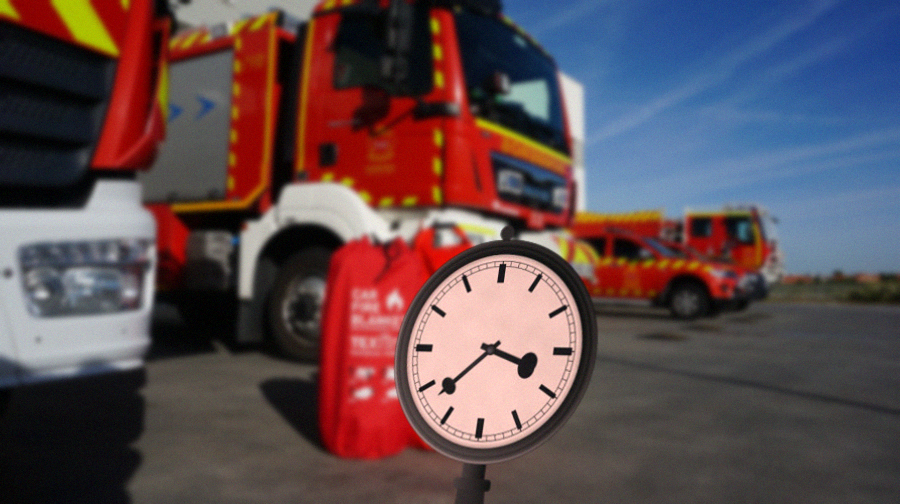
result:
{"hour": 3, "minute": 38}
